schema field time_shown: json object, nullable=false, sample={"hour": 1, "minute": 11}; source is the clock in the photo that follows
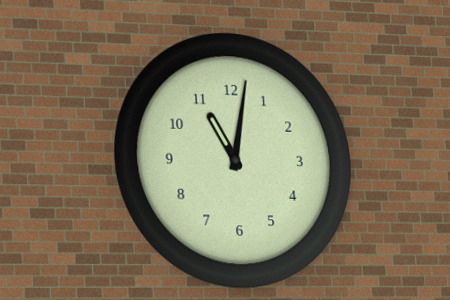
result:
{"hour": 11, "minute": 2}
